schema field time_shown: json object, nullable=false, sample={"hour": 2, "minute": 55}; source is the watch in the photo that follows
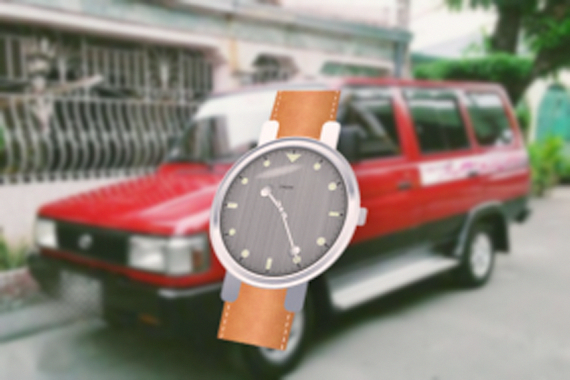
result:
{"hour": 10, "minute": 25}
